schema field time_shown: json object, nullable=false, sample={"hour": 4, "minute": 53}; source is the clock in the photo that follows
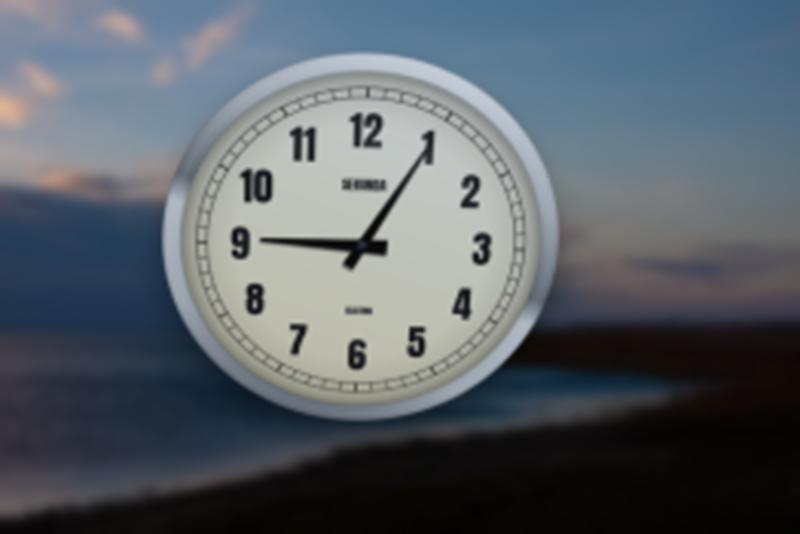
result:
{"hour": 9, "minute": 5}
